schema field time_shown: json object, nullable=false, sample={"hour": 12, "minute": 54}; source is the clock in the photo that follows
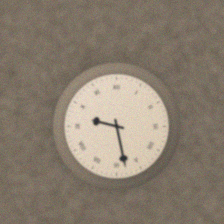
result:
{"hour": 9, "minute": 28}
